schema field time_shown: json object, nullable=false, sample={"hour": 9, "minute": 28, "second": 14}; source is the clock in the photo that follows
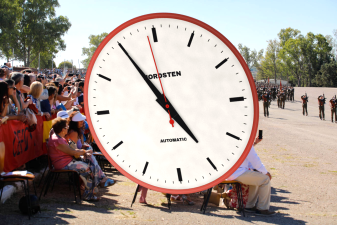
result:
{"hour": 4, "minute": 54, "second": 59}
